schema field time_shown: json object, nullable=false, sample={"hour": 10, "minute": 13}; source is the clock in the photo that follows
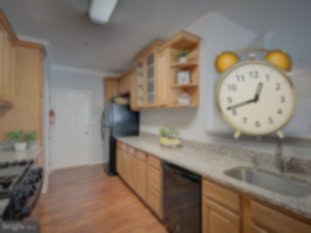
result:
{"hour": 12, "minute": 42}
